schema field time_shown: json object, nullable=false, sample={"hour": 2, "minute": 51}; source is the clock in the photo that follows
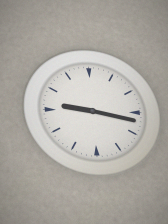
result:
{"hour": 9, "minute": 17}
